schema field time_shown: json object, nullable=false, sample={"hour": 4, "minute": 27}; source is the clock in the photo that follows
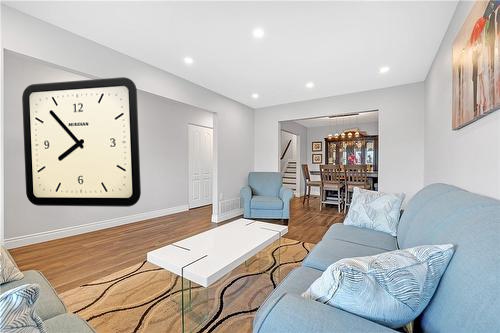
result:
{"hour": 7, "minute": 53}
